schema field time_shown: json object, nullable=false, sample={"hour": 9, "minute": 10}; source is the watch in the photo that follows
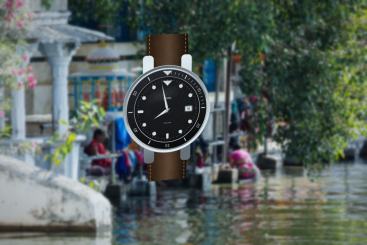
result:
{"hour": 7, "minute": 58}
